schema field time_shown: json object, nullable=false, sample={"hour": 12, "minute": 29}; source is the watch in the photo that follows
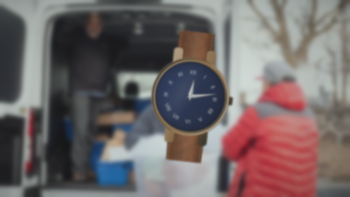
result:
{"hour": 12, "minute": 13}
